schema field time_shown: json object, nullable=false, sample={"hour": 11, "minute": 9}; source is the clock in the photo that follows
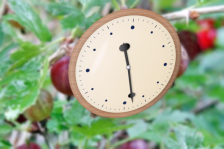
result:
{"hour": 11, "minute": 28}
